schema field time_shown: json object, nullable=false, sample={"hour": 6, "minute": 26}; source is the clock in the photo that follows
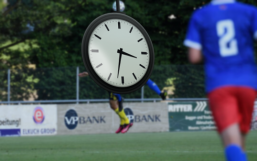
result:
{"hour": 3, "minute": 32}
